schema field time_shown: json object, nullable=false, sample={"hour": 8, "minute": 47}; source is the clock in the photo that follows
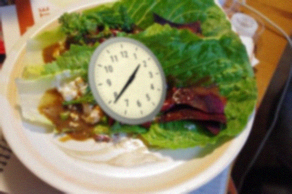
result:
{"hour": 1, "minute": 39}
